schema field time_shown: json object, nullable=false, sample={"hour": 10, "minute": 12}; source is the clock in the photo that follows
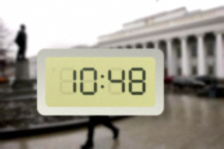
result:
{"hour": 10, "minute": 48}
